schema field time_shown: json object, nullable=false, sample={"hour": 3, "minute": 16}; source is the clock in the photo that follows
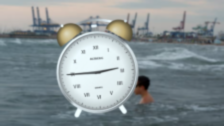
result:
{"hour": 2, "minute": 45}
